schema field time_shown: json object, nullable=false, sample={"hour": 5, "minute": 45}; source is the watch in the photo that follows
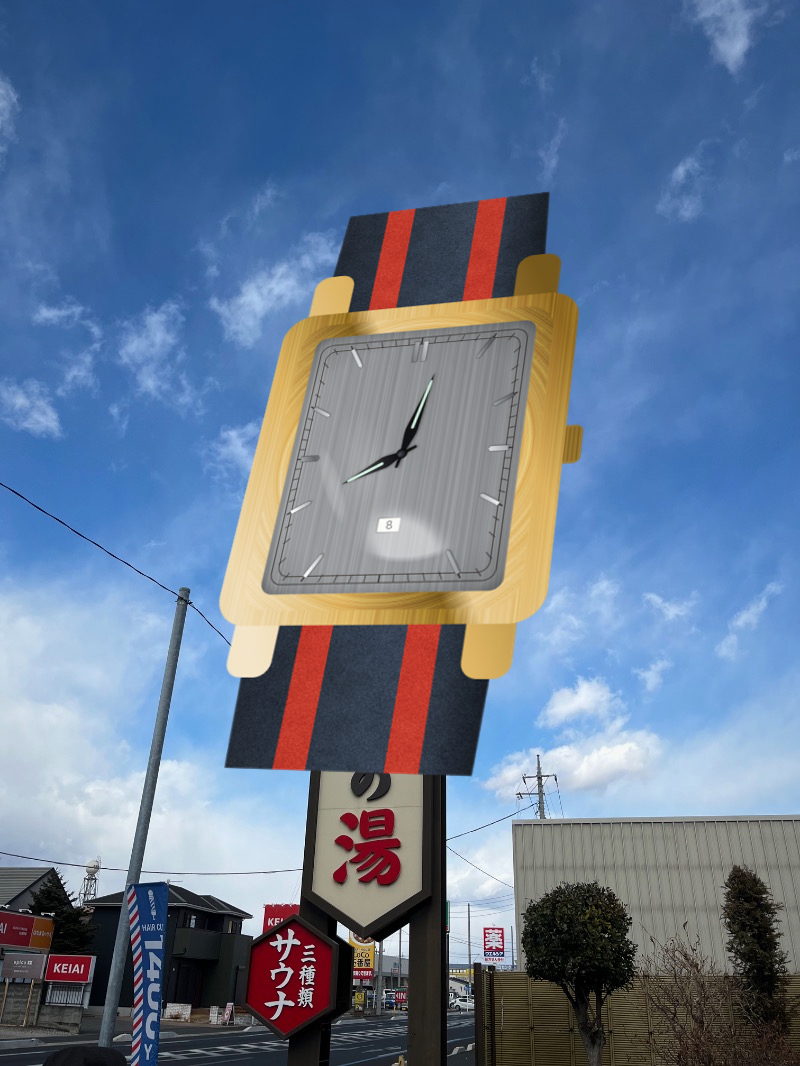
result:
{"hour": 8, "minute": 2}
